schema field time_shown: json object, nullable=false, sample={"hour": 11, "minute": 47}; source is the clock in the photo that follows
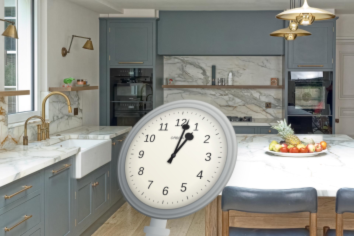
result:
{"hour": 1, "minute": 2}
